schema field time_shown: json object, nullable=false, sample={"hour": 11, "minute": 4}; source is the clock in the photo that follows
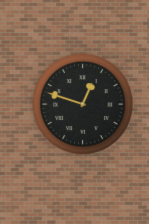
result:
{"hour": 12, "minute": 48}
